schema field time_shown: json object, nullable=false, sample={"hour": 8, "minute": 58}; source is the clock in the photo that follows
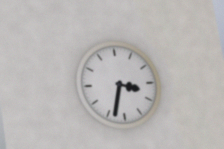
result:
{"hour": 3, "minute": 33}
